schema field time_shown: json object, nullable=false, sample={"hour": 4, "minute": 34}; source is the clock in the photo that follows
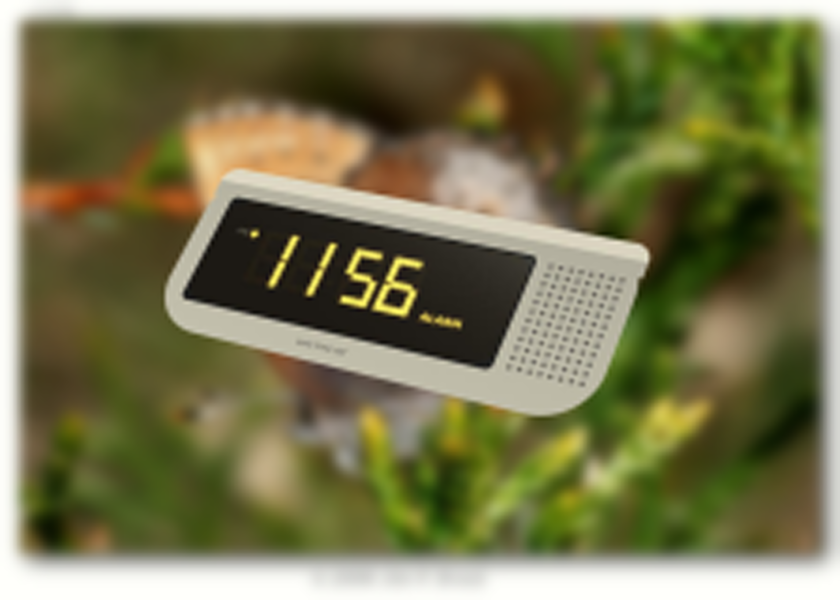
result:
{"hour": 11, "minute": 56}
